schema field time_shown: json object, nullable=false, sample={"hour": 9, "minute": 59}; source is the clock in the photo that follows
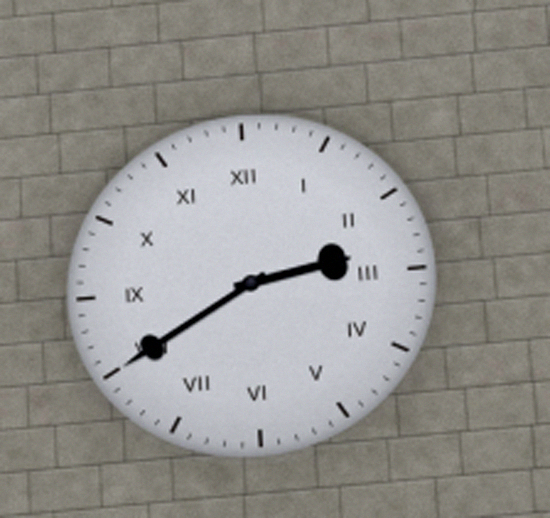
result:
{"hour": 2, "minute": 40}
